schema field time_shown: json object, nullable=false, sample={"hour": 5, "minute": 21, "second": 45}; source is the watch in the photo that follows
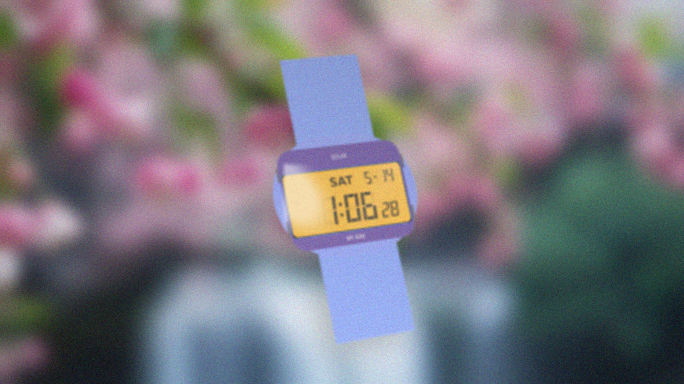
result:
{"hour": 1, "minute": 6, "second": 28}
